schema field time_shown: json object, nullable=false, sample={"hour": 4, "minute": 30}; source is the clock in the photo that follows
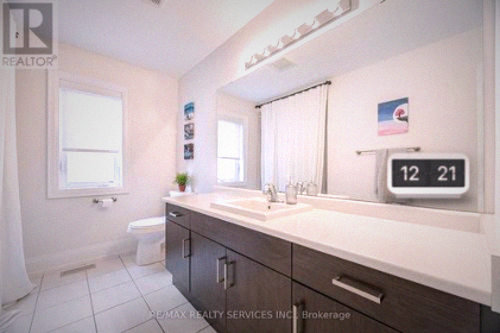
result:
{"hour": 12, "minute": 21}
